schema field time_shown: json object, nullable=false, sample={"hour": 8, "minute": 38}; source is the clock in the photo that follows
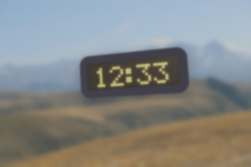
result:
{"hour": 12, "minute": 33}
